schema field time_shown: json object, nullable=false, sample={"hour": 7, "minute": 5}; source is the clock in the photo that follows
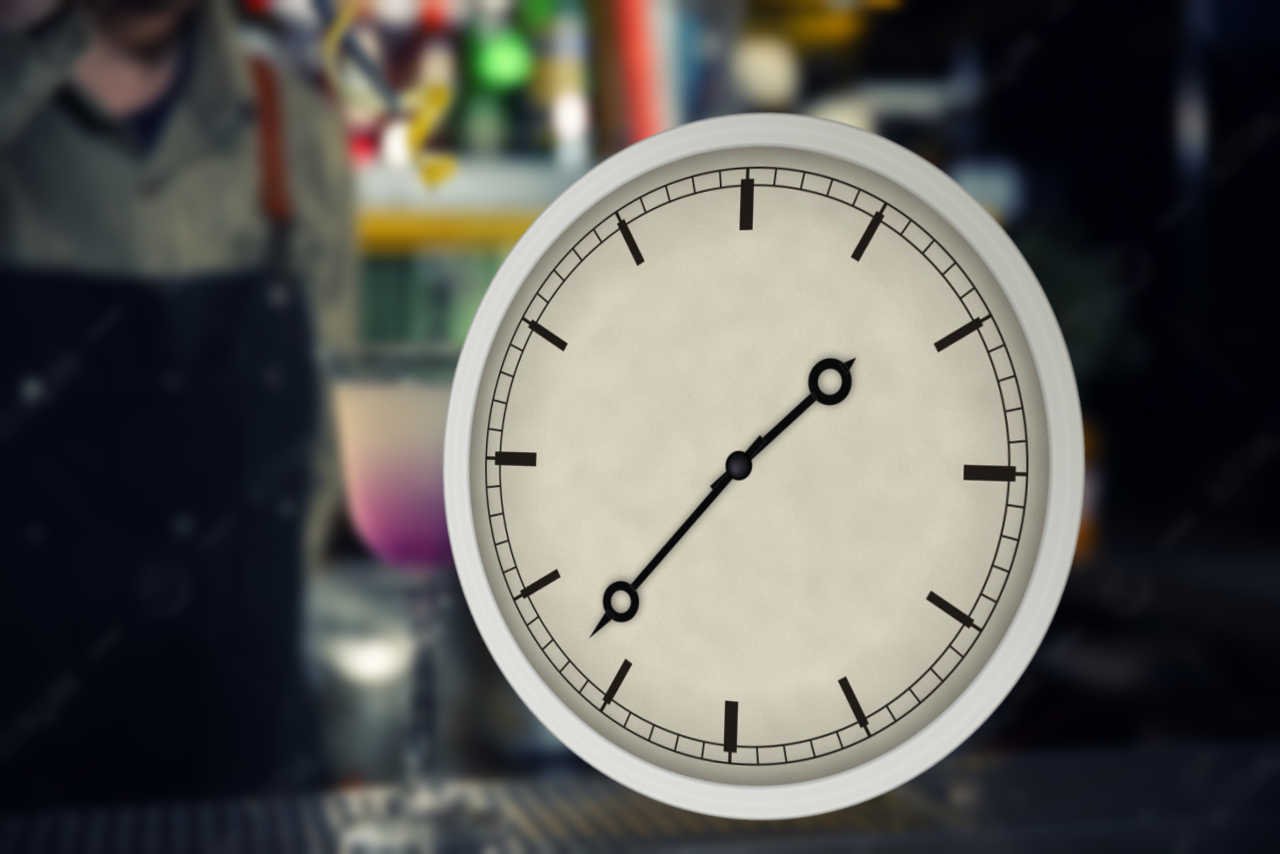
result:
{"hour": 1, "minute": 37}
